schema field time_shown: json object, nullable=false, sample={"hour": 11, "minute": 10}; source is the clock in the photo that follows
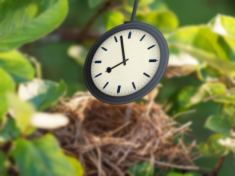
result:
{"hour": 7, "minute": 57}
